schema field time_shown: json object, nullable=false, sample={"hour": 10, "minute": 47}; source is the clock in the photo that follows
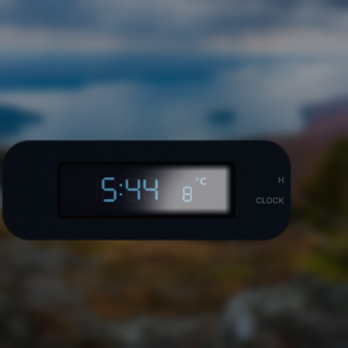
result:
{"hour": 5, "minute": 44}
